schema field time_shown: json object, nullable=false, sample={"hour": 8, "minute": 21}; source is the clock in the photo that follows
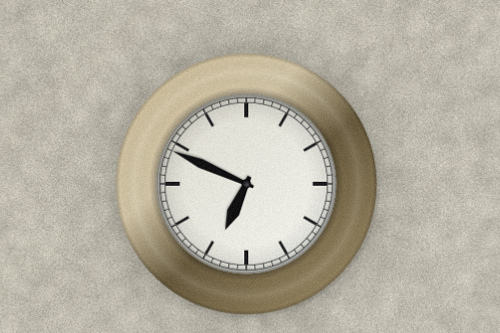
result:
{"hour": 6, "minute": 49}
